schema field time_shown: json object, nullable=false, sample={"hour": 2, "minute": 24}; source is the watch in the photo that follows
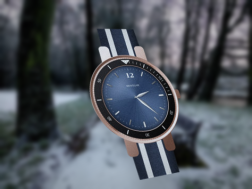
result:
{"hour": 2, "minute": 23}
